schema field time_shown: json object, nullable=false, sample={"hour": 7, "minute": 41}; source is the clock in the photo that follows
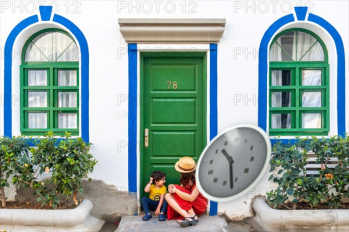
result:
{"hour": 10, "minute": 27}
